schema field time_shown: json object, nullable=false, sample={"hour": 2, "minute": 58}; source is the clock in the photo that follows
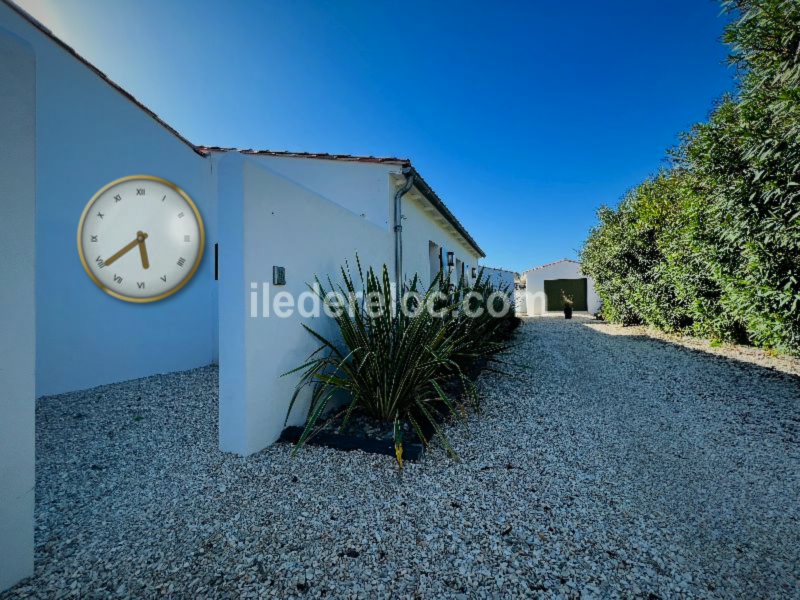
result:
{"hour": 5, "minute": 39}
